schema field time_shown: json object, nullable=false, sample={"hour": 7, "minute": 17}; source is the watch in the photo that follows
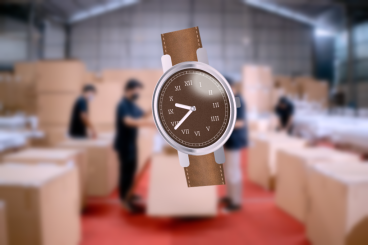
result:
{"hour": 9, "minute": 39}
